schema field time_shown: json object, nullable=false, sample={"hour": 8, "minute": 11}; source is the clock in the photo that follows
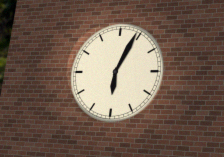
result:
{"hour": 6, "minute": 4}
